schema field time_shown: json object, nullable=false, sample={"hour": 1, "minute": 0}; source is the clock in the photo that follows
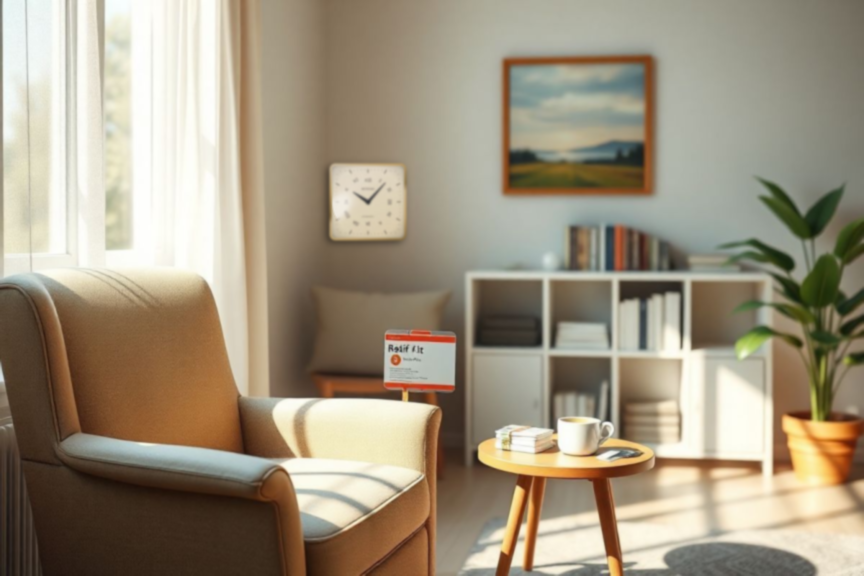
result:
{"hour": 10, "minute": 7}
